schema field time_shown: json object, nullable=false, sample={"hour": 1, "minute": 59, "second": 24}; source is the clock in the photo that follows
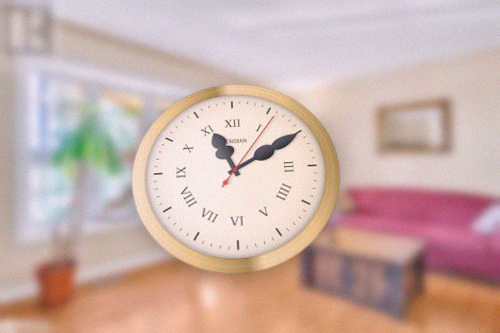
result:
{"hour": 11, "minute": 10, "second": 6}
